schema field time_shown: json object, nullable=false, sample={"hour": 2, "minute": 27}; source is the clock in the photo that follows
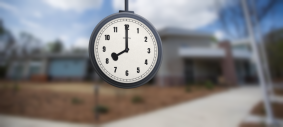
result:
{"hour": 8, "minute": 0}
